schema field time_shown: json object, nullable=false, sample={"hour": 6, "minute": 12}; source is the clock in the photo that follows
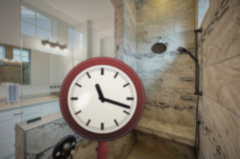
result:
{"hour": 11, "minute": 18}
